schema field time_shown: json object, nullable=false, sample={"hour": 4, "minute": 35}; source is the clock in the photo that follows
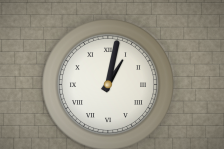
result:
{"hour": 1, "minute": 2}
